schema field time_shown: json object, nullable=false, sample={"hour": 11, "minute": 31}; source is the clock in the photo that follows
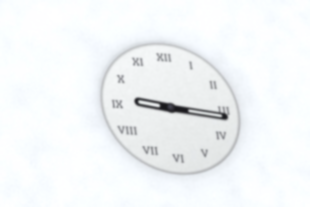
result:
{"hour": 9, "minute": 16}
